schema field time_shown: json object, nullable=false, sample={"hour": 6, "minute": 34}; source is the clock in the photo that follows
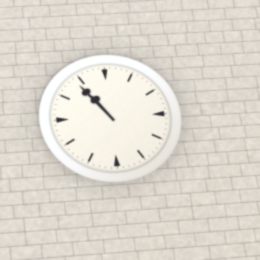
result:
{"hour": 10, "minute": 54}
